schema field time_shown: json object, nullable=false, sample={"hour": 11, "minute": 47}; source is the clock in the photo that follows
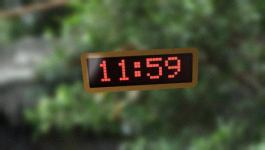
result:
{"hour": 11, "minute": 59}
